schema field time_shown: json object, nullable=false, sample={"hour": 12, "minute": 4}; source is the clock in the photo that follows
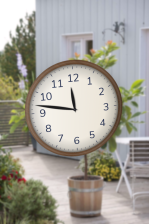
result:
{"hour": 11, "minute": 47}
